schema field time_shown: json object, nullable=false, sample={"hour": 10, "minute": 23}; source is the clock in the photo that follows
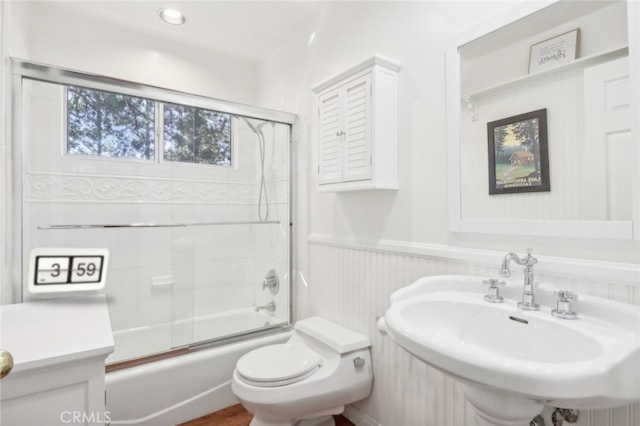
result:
{"hour": 3, "minute": 59}
